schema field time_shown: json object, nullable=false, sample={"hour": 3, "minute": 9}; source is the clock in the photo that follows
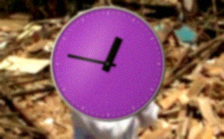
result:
{"hour": 12, "minute": 47}
